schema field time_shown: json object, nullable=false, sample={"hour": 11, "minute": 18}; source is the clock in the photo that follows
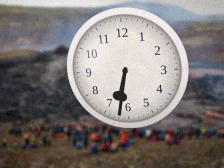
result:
{"hour": 6, "minute": 32}
